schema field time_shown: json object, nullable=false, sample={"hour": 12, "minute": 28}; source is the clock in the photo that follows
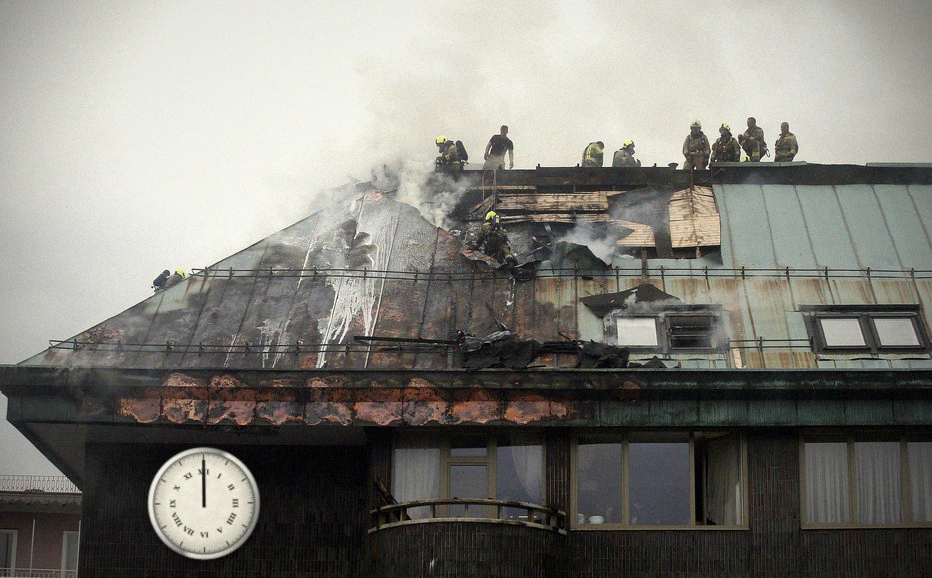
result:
{"hour": 12, "minute": 0}
